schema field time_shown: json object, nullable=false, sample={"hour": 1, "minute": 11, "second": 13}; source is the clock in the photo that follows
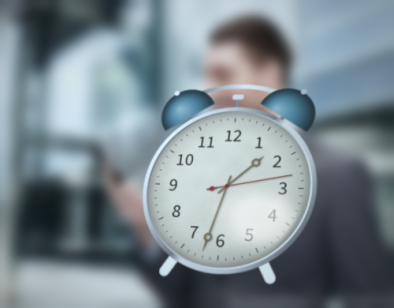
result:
{"hour": 1, "minute": 32, "second": 13}
